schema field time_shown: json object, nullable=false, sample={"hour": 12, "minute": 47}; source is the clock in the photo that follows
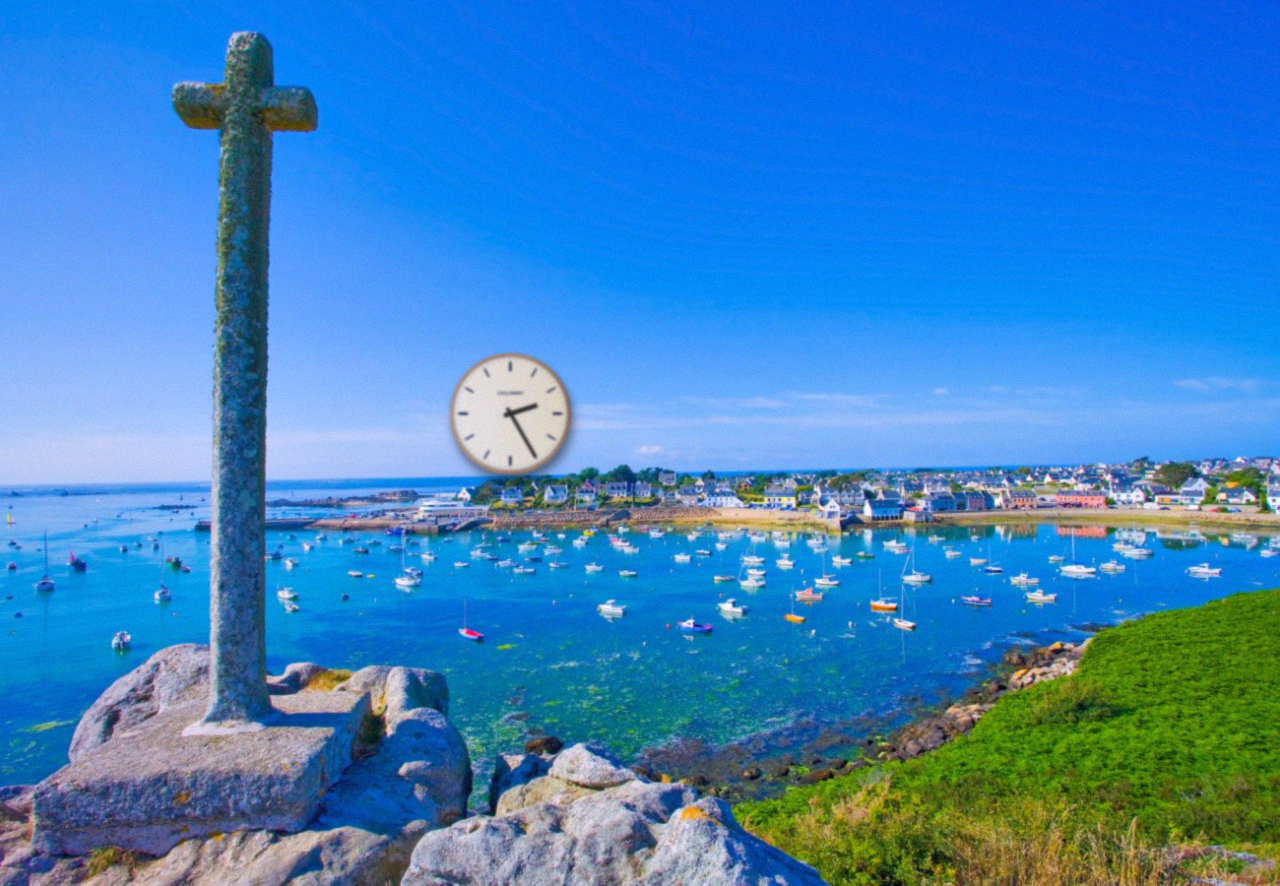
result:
{"hour": 2, "minute": 25}
